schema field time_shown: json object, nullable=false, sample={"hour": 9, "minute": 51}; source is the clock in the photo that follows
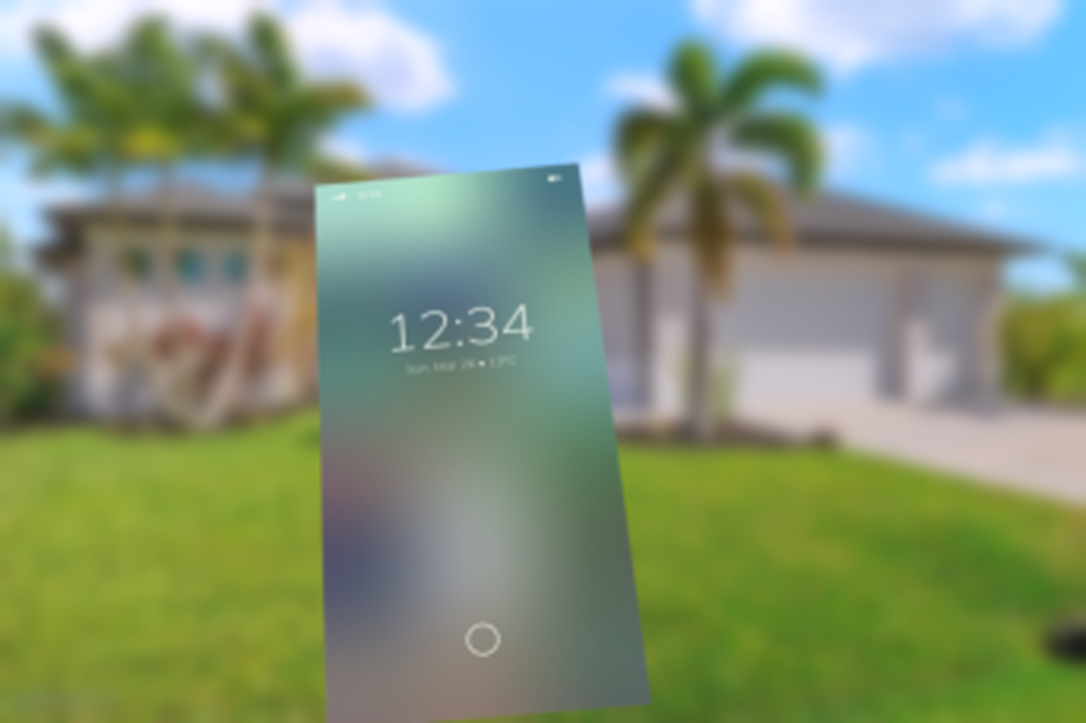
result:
{"hour": 12, "minute": 34}
